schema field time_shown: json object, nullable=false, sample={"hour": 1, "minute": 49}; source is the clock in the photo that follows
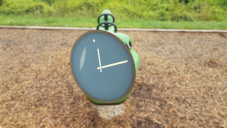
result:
{"hour": 12, "minute": 14}
